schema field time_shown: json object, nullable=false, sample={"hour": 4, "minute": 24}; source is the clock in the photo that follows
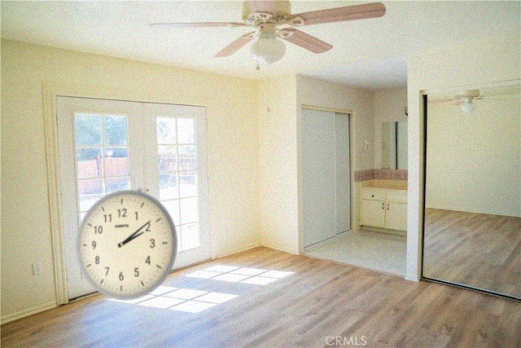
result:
{"hour": 2, "minute": 9}
